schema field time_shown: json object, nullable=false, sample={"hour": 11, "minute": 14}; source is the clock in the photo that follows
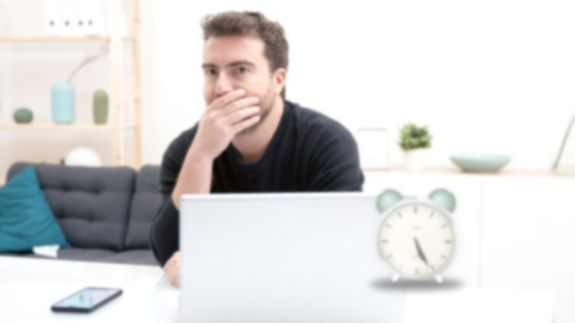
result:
{"hour": 5, "minute": 26}
